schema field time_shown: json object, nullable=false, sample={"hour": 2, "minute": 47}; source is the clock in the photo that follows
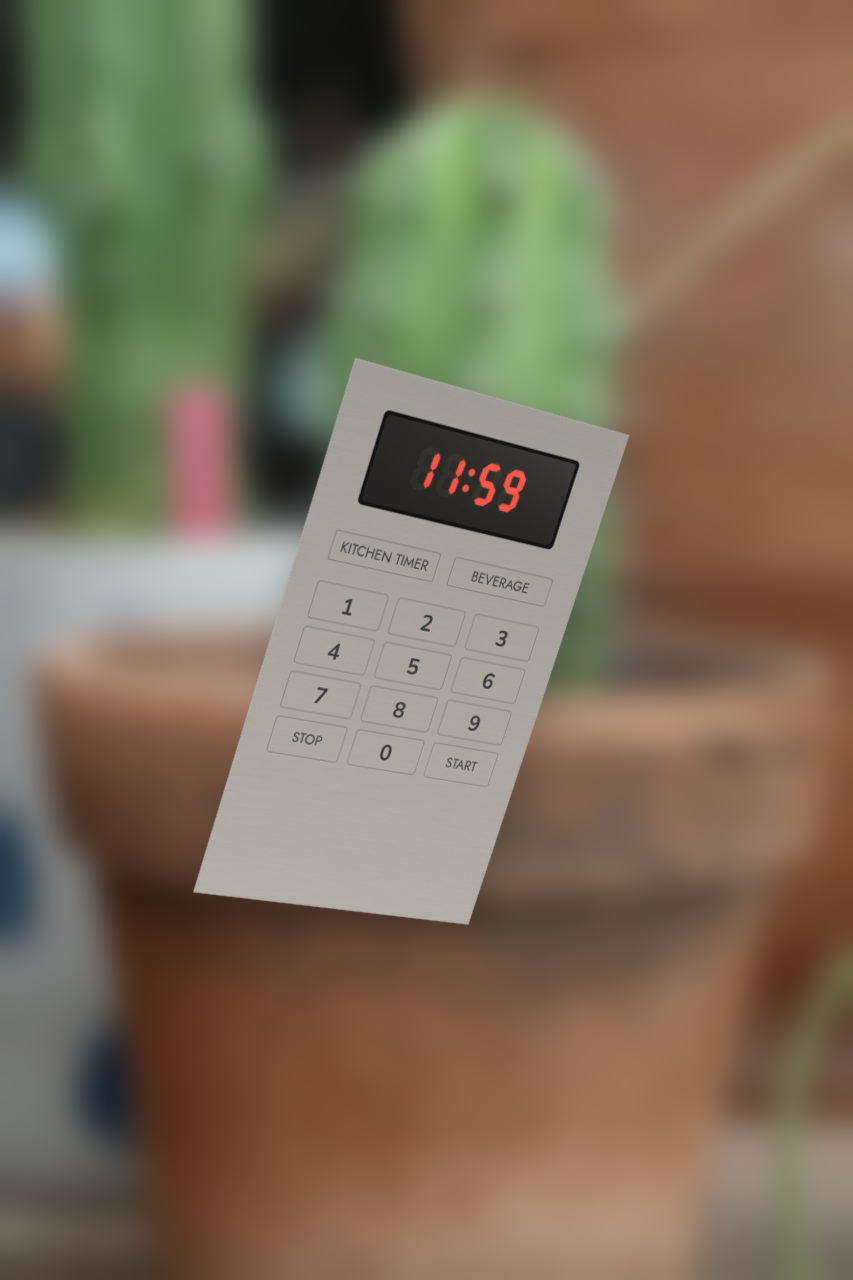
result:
{"hour": 11, "minute": 59}
